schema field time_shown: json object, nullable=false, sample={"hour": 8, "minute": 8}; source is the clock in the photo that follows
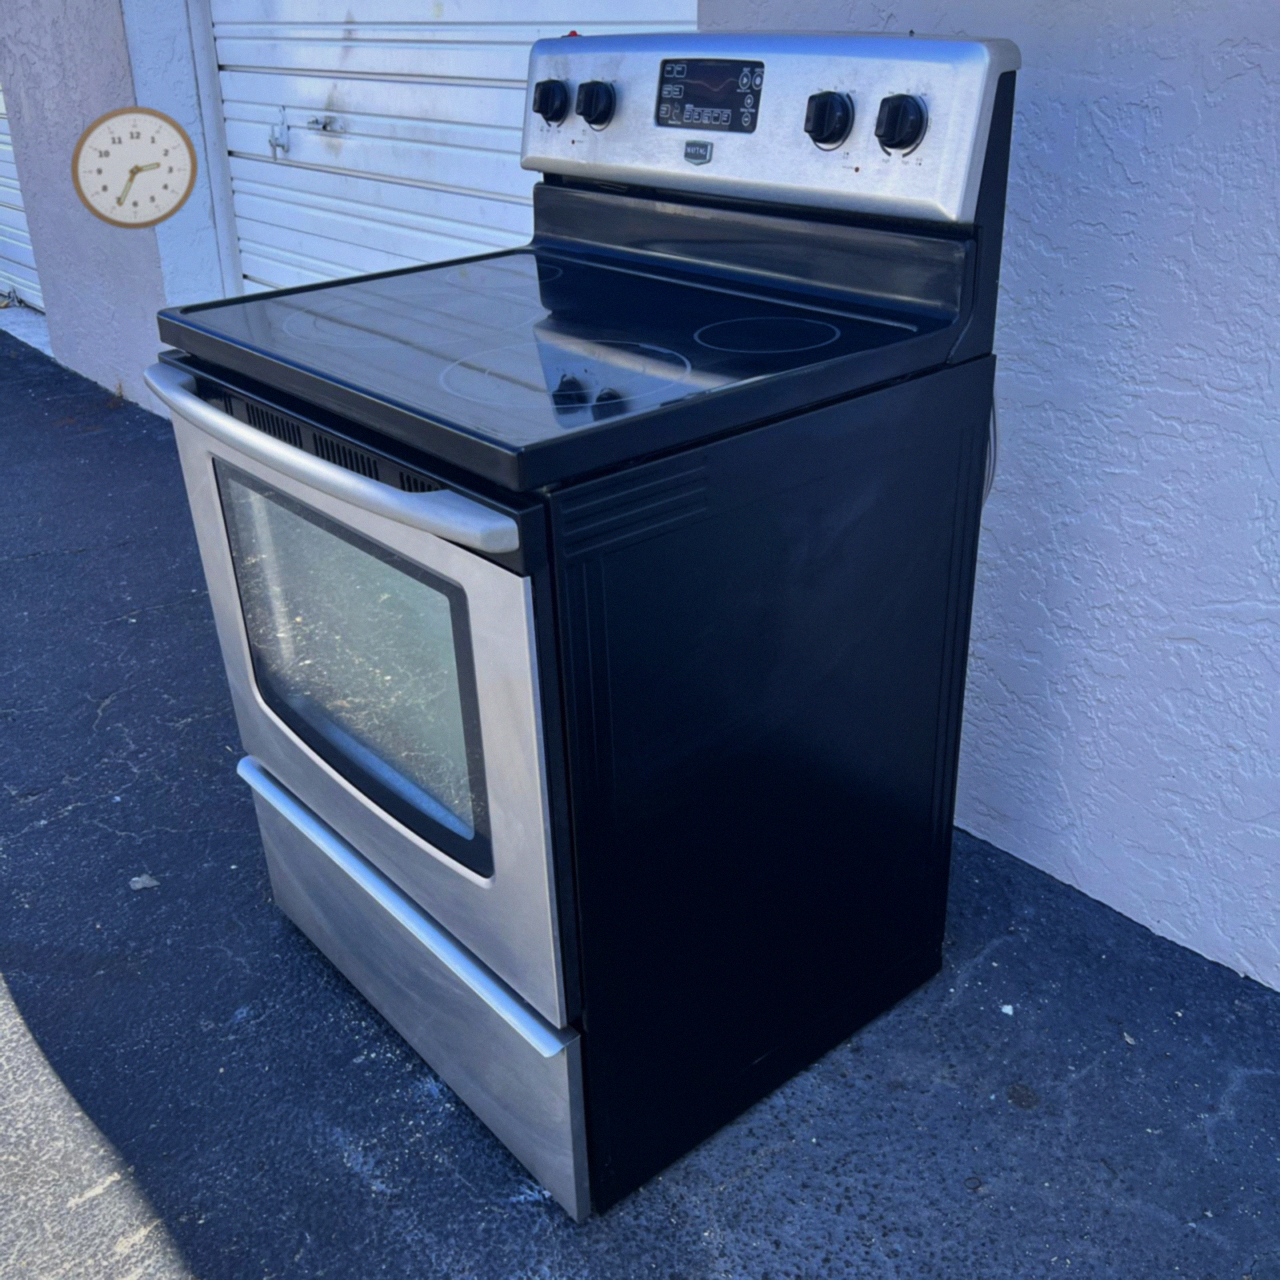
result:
{"hour": 2, "minute": 34}
